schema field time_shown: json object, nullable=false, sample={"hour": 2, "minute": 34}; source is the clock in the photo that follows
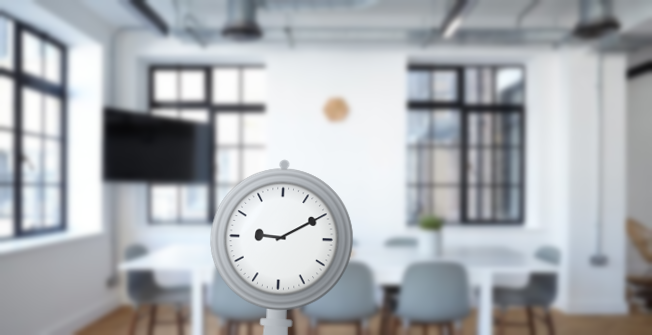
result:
{"hour": 9, "minute": 10}
